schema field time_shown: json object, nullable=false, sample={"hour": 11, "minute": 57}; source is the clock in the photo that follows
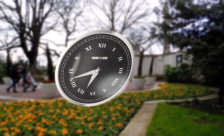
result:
{"hour": 6, "minute": 42}
